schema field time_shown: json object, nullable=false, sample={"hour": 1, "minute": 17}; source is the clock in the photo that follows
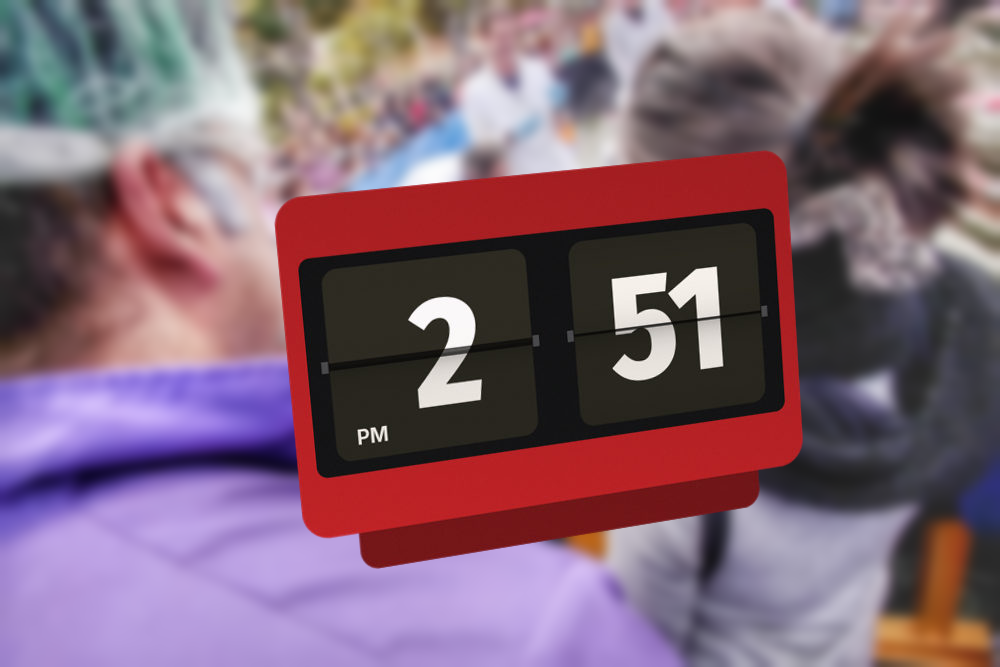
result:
{"hour": 2, "minute": 51}
